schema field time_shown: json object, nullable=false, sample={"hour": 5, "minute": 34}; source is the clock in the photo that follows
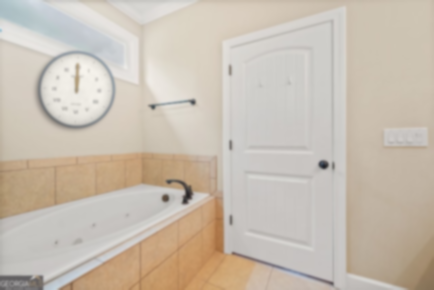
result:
{"hour": 12, "minute": 0}
